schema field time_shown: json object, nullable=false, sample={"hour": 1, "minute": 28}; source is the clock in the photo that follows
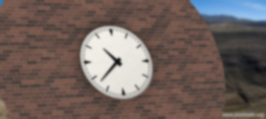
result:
{"hour": 10, "minute": 38}
